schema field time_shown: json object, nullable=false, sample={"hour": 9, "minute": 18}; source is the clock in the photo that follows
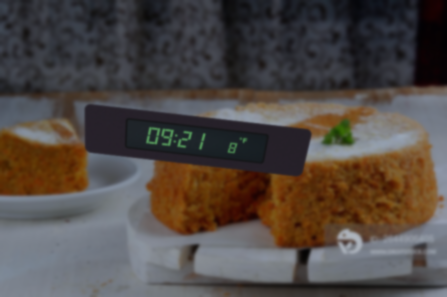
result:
{"hour": 9, "minute": 21}
